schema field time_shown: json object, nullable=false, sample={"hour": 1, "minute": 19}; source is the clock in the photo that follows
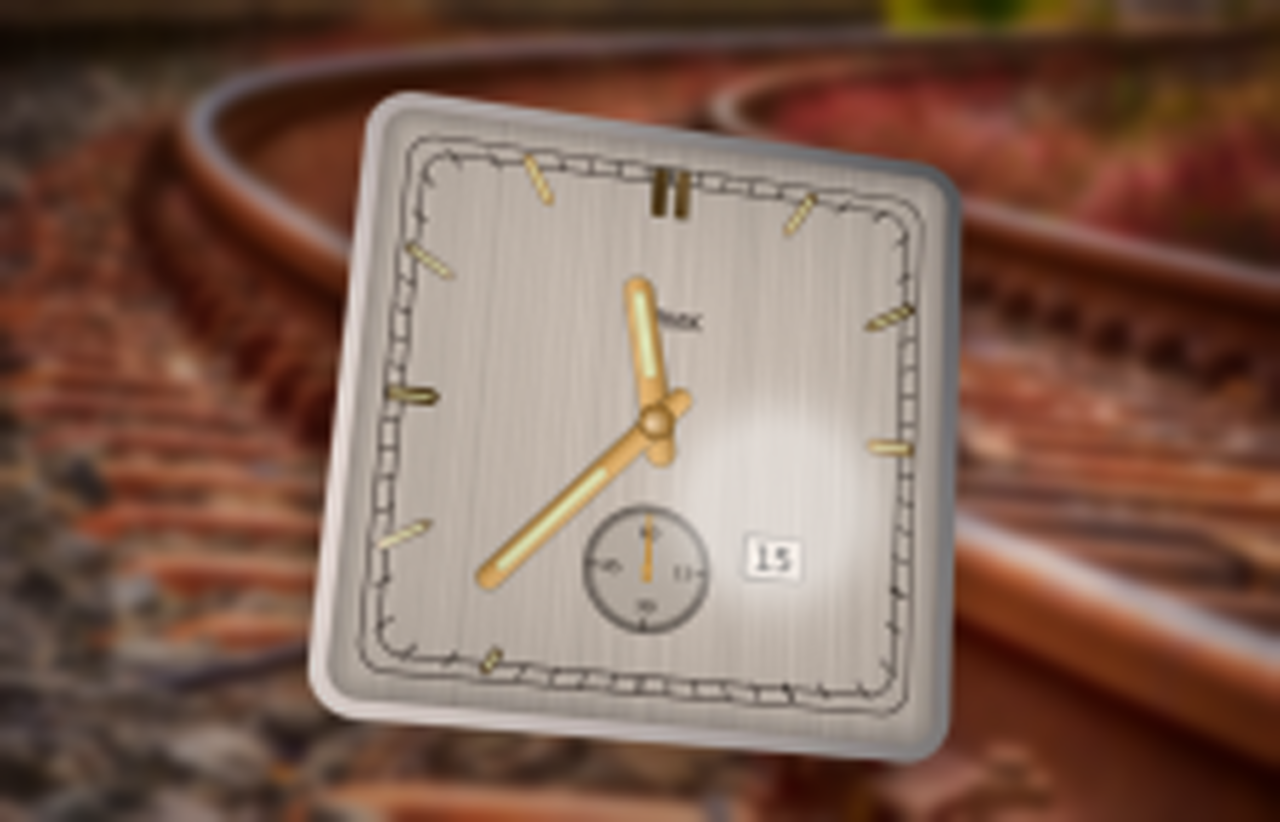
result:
{"hour": 11, "minute": 37}
